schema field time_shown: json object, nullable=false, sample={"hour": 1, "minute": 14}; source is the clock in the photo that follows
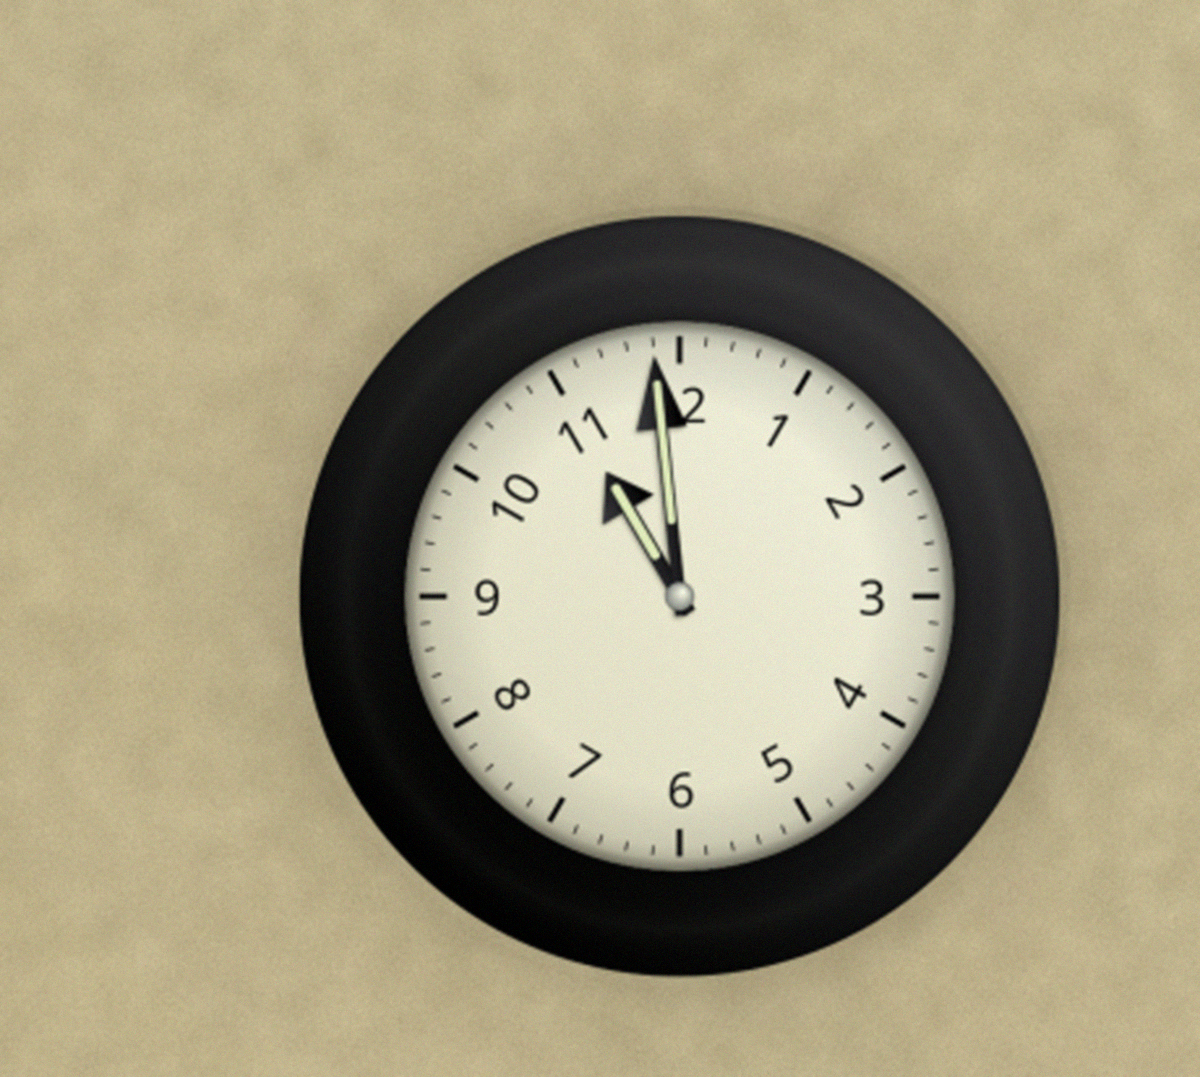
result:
{"hour": 10, "minute": 59}
